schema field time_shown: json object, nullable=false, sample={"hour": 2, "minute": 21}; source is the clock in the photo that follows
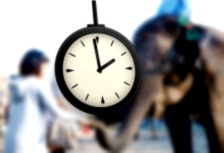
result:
{"hour": 1, "minute": 59}
